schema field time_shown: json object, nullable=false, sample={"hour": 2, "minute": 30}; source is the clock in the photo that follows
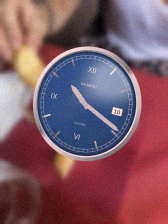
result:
{"hour": 10, "minute": 19}
